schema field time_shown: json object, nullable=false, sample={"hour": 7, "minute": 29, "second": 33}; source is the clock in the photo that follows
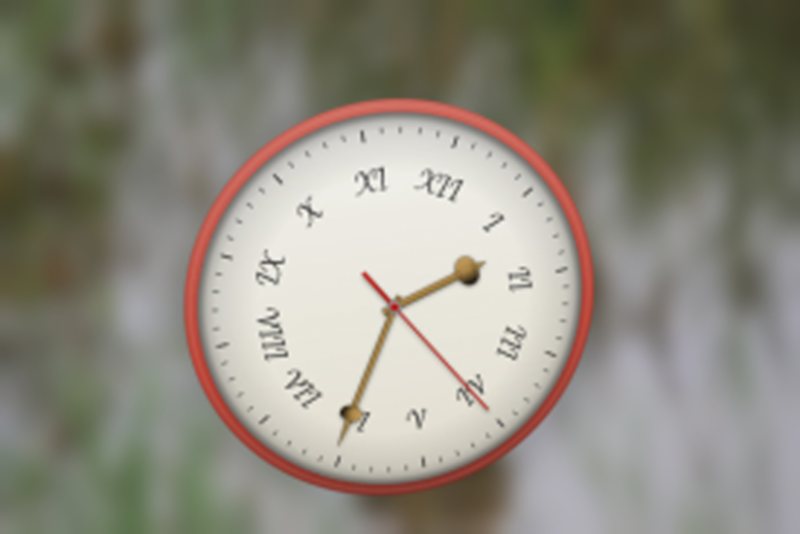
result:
{"hour": 1, "minute": 30, "second": 20}
